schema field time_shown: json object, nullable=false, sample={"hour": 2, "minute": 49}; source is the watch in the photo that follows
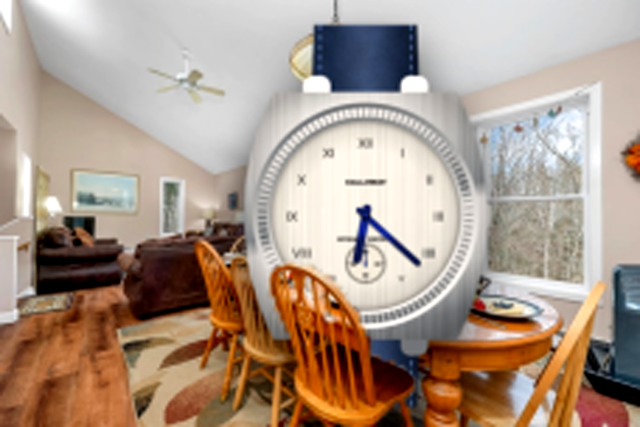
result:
{"hour": 6, "minute": 22}
